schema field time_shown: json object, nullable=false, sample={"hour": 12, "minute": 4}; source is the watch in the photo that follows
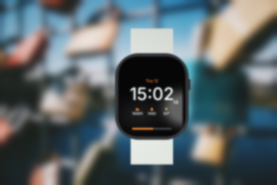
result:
{"hour": 15, "minute": 2}
